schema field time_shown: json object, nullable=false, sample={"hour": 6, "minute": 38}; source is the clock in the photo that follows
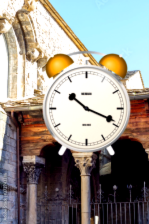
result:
{"hour": 10, "minute": 19}
